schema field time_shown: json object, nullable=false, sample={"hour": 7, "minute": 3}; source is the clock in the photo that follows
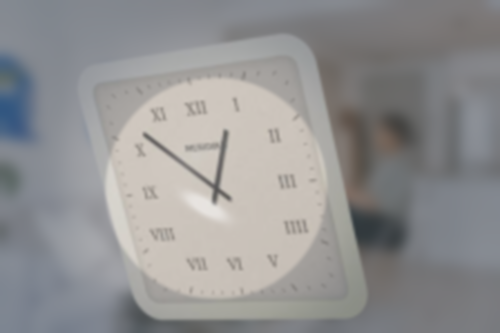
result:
{"hour": 12, "minute": 52}
